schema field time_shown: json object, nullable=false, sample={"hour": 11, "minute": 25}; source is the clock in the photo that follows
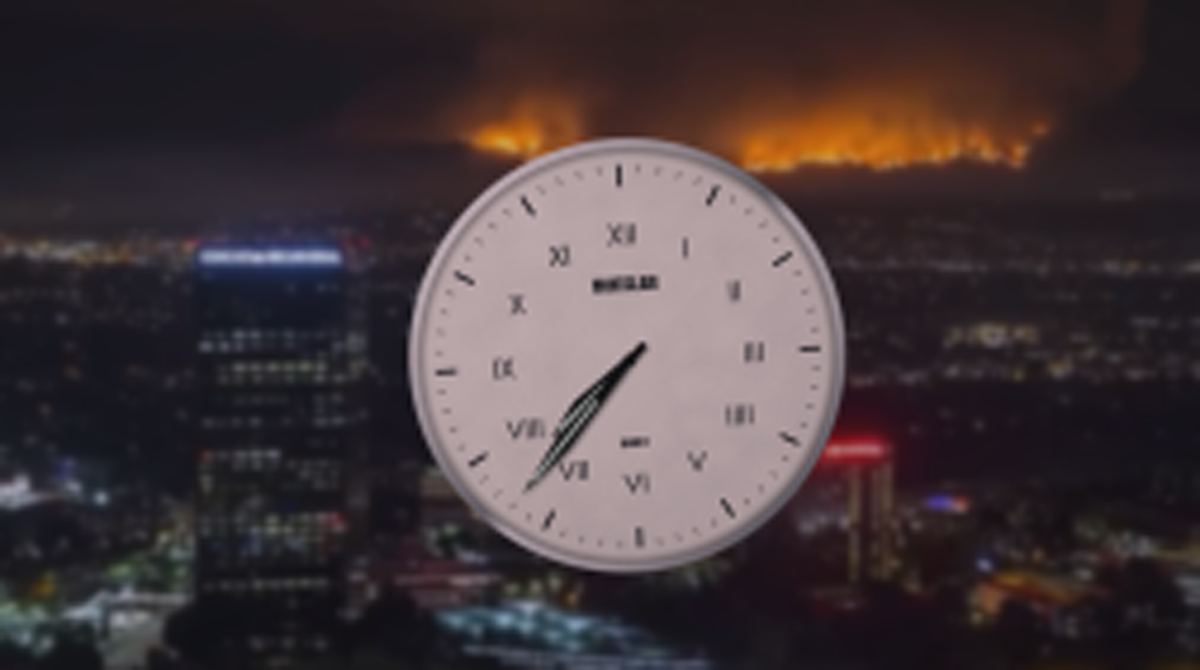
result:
{"hour": 7, "minute": 37}
